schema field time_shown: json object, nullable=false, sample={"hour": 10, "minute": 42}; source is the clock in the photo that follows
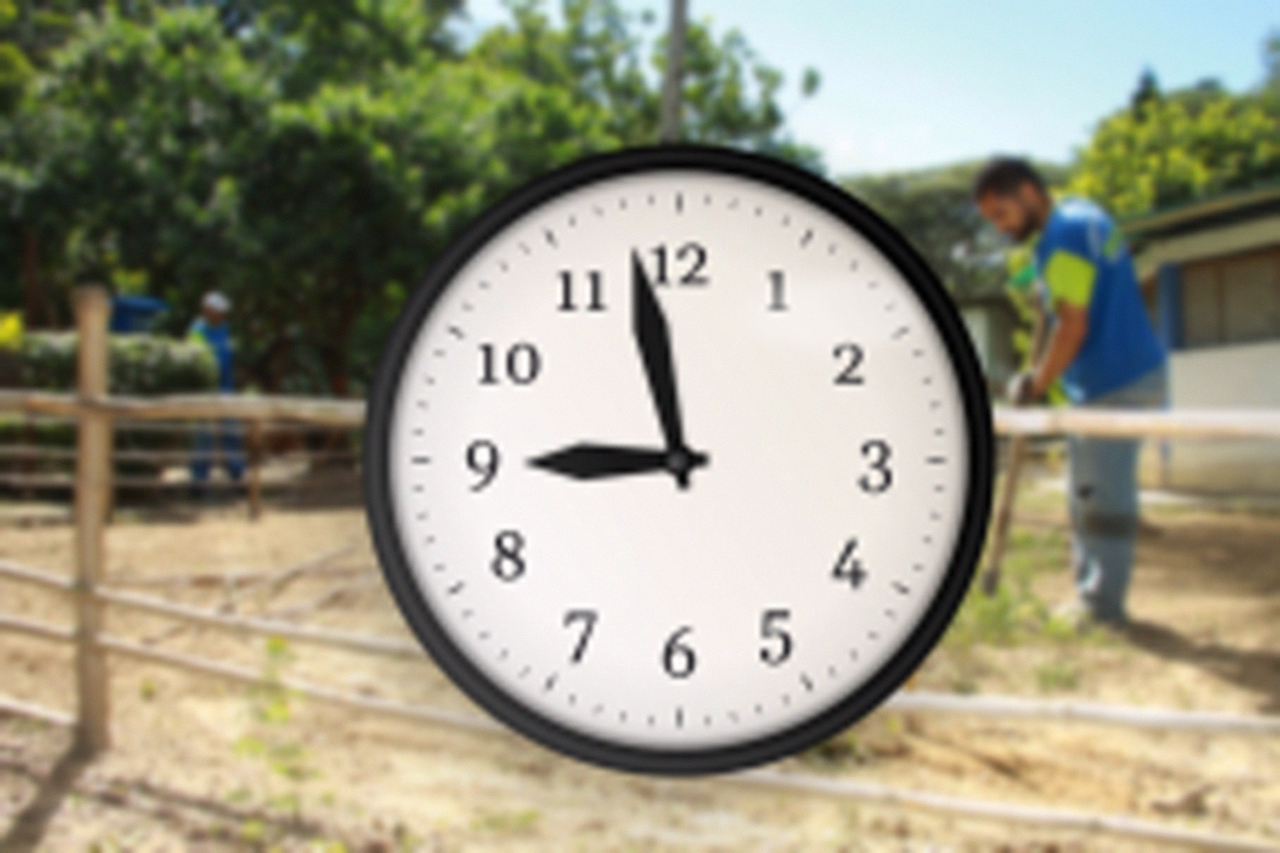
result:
{"hour": 8, "minute": 58}
